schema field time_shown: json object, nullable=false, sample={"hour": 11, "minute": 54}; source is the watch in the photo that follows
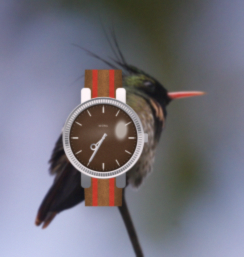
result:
{"hour": 7, "minute": 35}
